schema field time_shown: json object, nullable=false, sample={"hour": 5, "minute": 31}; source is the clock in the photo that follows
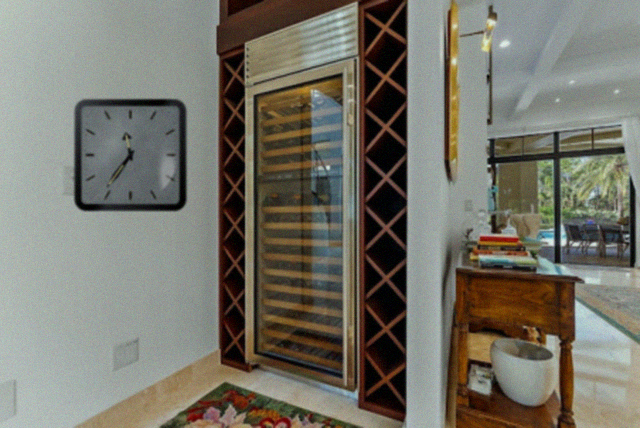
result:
{"hour": 11, "minute": 36}
